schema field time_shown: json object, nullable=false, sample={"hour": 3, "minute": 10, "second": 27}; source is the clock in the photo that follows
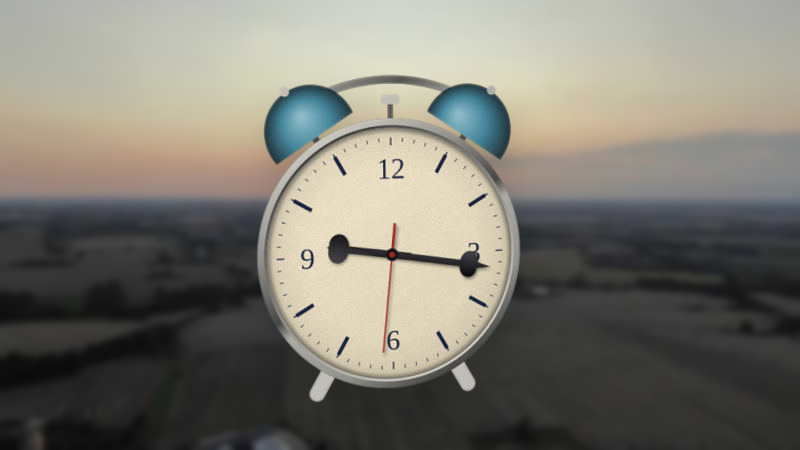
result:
{"hour": 9, "minute": 16, "second": 31}
